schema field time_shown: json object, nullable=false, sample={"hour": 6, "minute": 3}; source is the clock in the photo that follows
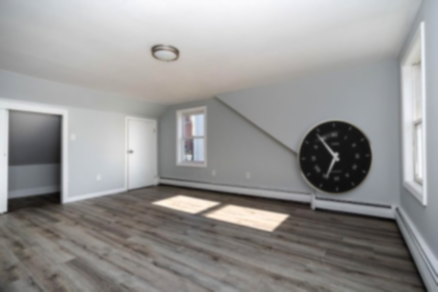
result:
{"hour": 6, "minute": 54}
